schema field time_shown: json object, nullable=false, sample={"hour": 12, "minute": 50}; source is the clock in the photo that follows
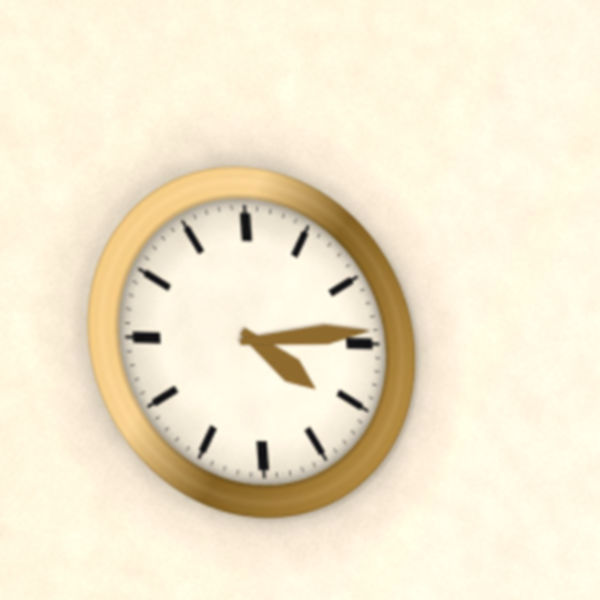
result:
{"hour": 4, "minute": 14}
